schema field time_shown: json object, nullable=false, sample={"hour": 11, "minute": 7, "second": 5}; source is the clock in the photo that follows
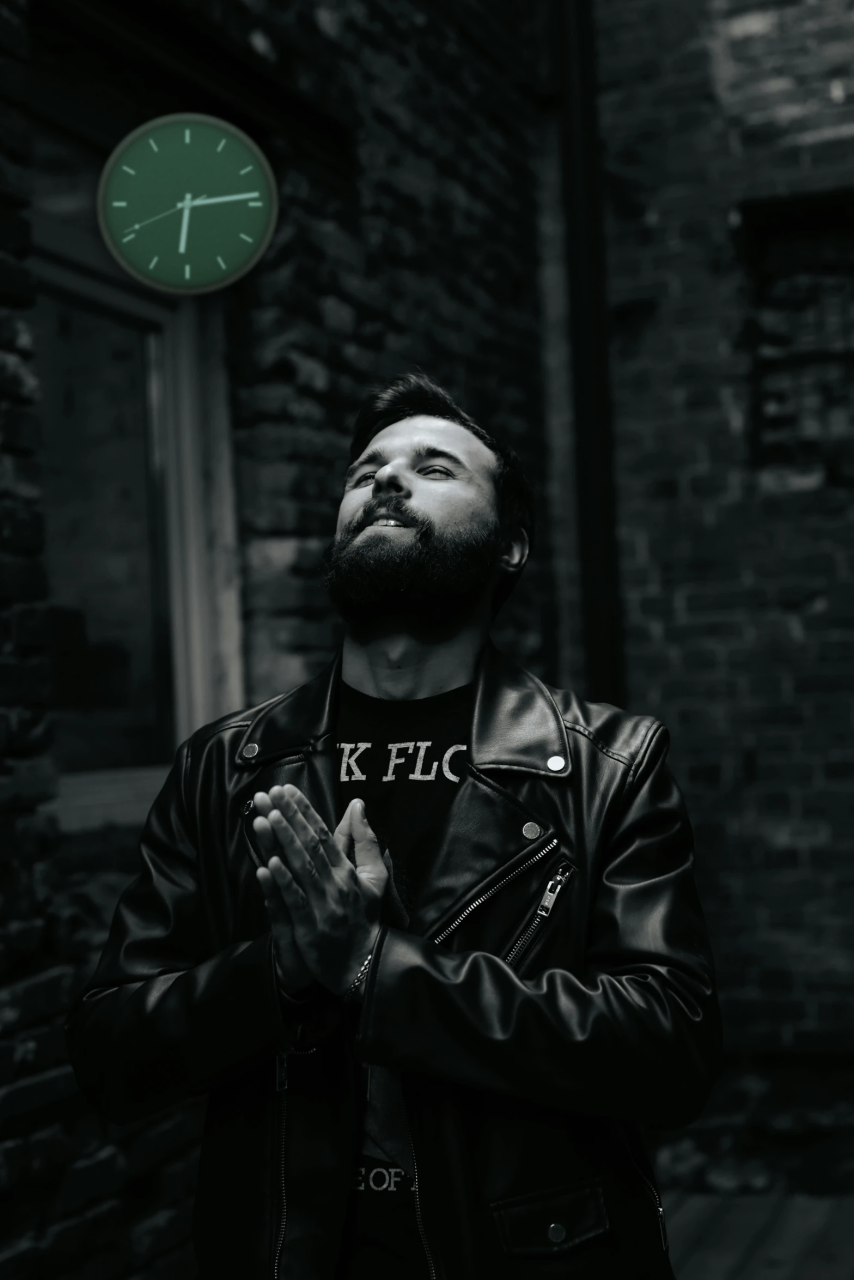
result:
{"hour": 6, "minute": 13, "second": 41}
